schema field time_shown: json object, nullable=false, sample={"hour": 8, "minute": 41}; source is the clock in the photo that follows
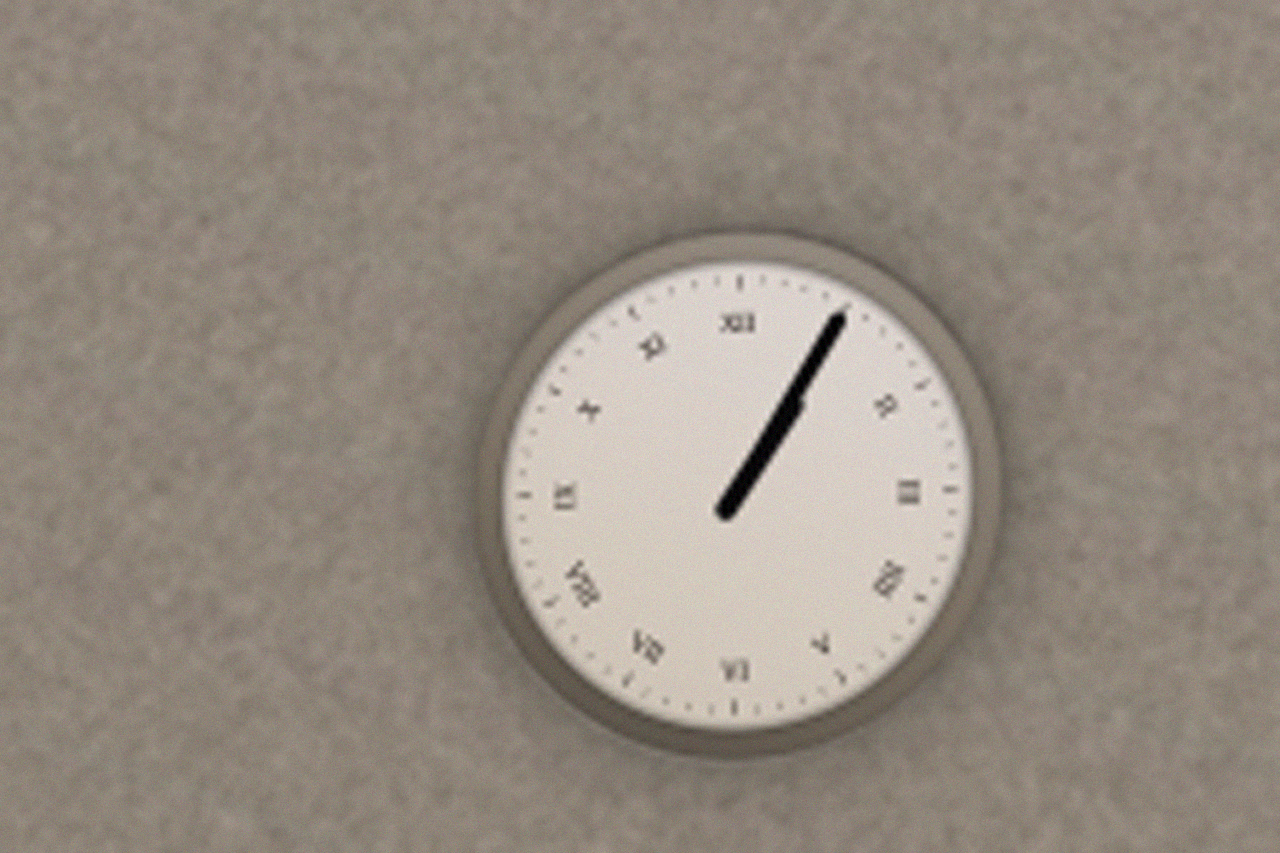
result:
{"hour": 1, "minute": 5}
